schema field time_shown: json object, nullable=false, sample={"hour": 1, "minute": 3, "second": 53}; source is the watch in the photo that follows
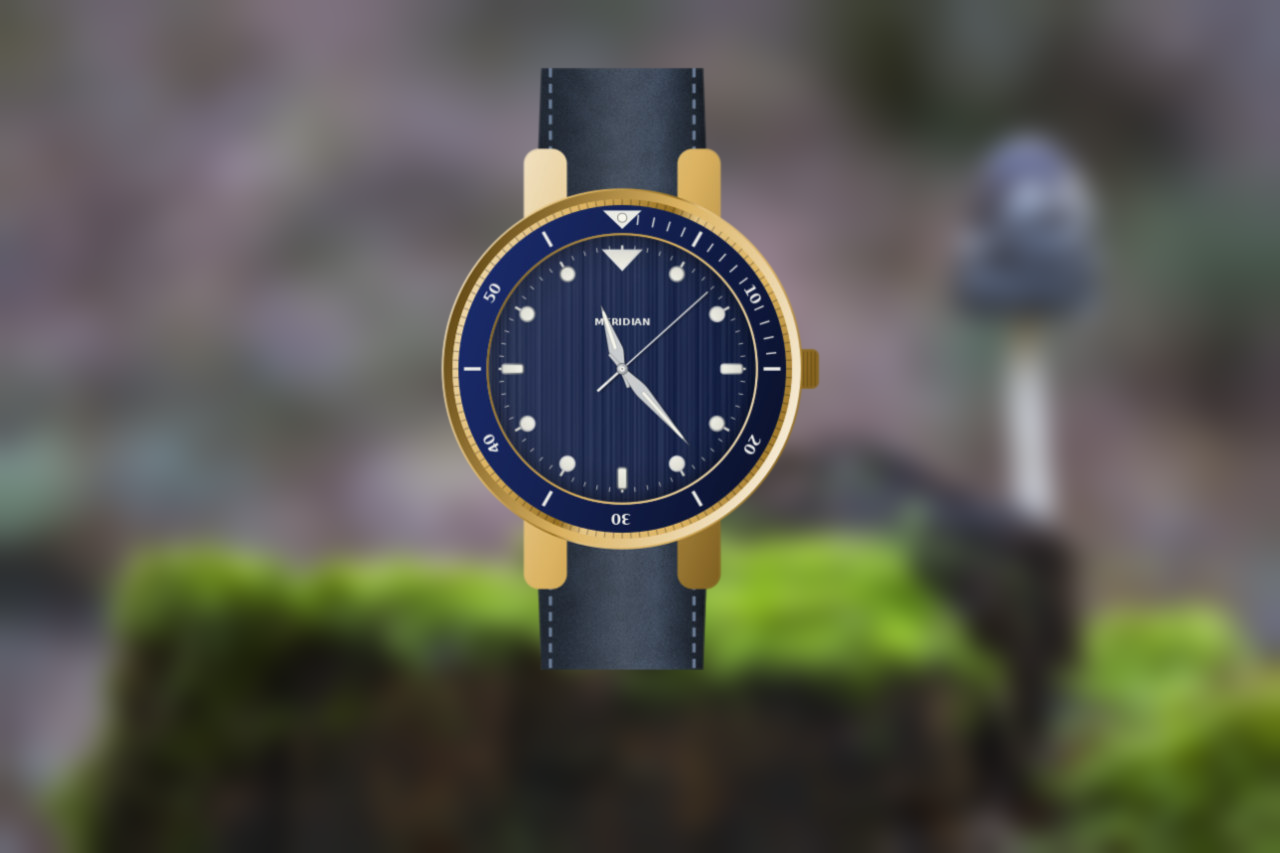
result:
{"hour": 11, "minute": 23, "second": 8}
